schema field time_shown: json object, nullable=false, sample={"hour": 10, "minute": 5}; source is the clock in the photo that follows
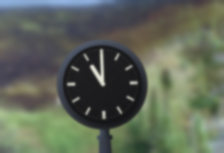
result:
{"hour": 11, "minute": 0}
